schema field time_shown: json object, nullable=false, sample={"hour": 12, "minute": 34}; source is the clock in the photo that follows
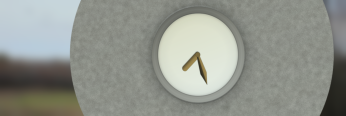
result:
{"hour": 7, "minute": 27}
